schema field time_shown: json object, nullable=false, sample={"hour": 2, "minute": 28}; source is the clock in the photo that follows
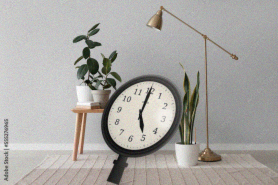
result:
{"hour": 5, "minute": 0}
